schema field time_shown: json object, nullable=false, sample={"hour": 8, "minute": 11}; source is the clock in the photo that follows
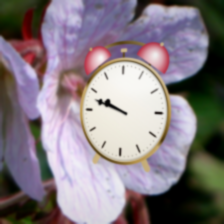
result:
{"hour": 9, "minute": 48}
